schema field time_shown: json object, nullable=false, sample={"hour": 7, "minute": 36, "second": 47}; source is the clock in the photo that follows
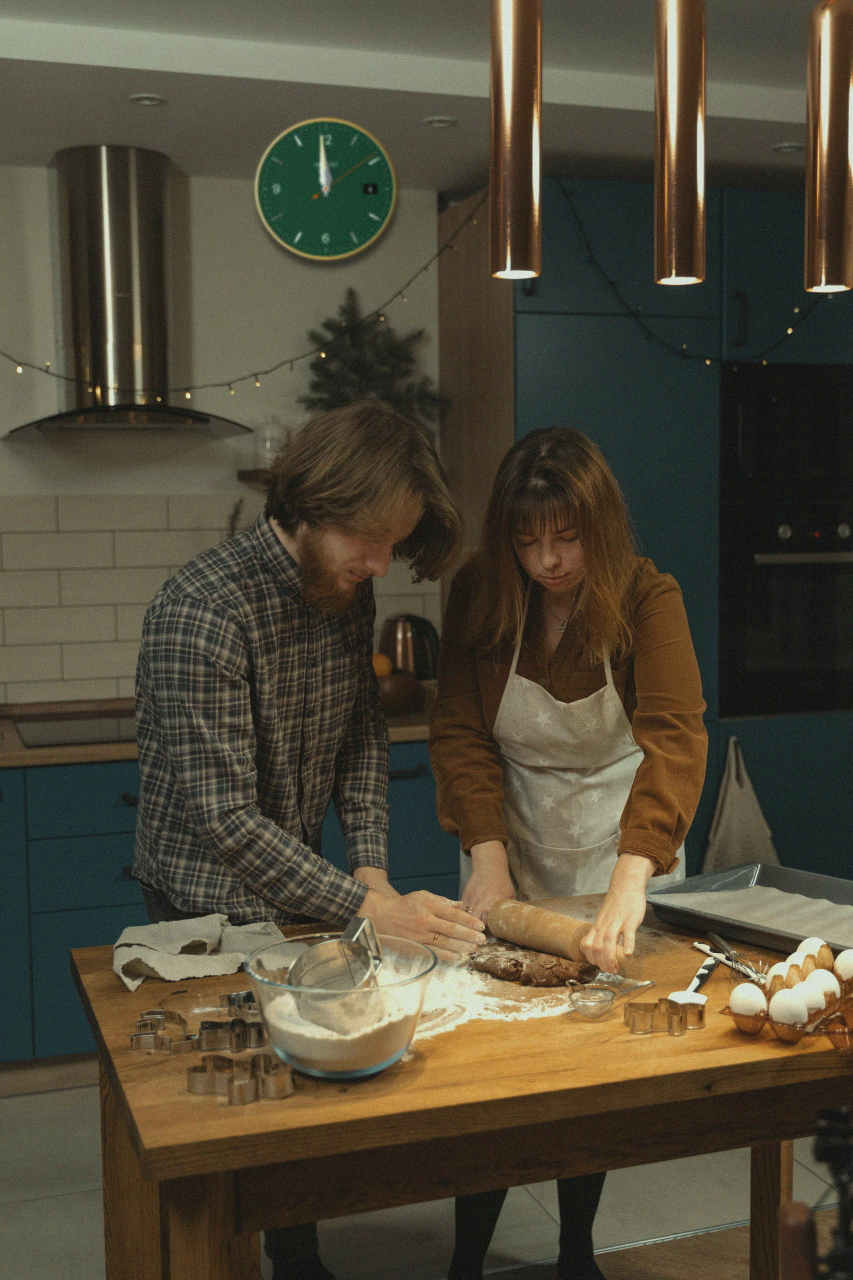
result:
{"hour": 11, "minute": 59, "second": 9}
